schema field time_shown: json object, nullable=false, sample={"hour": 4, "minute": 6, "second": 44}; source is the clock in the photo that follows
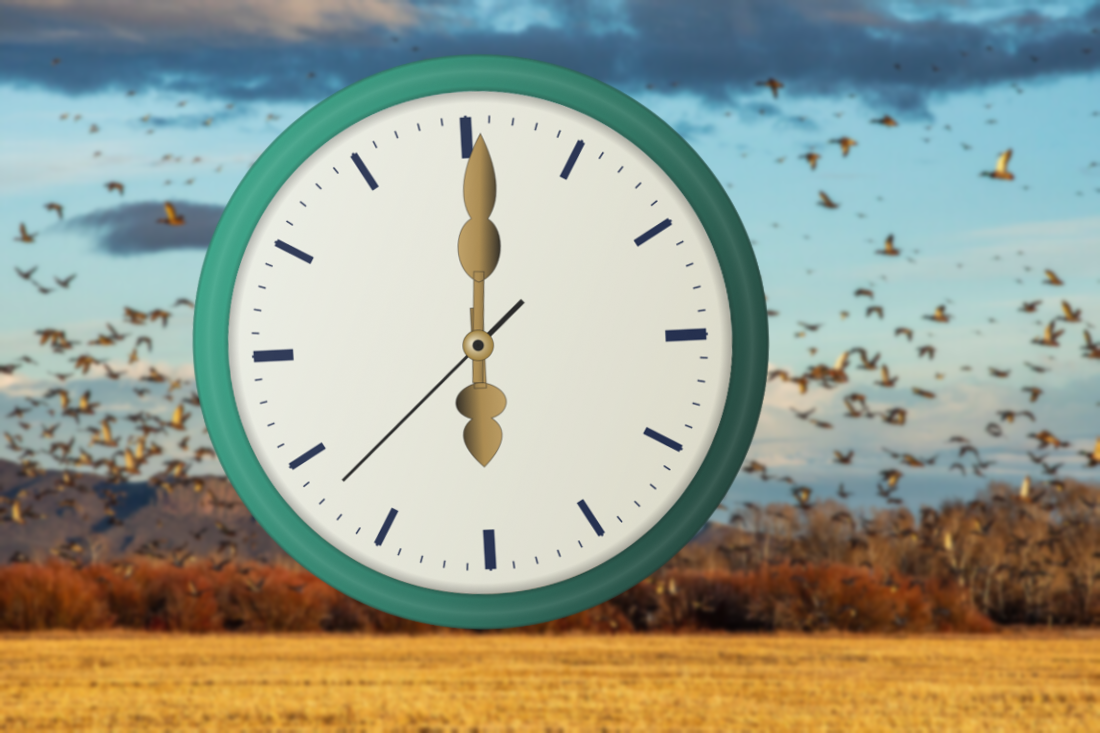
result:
{"hour": 6, "minute": 0, "second": 38}
